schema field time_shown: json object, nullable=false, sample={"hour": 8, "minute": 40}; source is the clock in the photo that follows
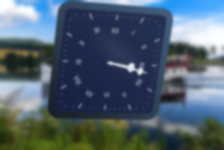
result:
{"hour": 3, "minute": 17}
